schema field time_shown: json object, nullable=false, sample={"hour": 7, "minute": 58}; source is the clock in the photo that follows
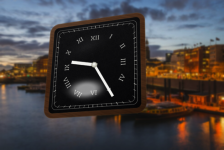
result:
{"hour": 9, "minute": 25}
